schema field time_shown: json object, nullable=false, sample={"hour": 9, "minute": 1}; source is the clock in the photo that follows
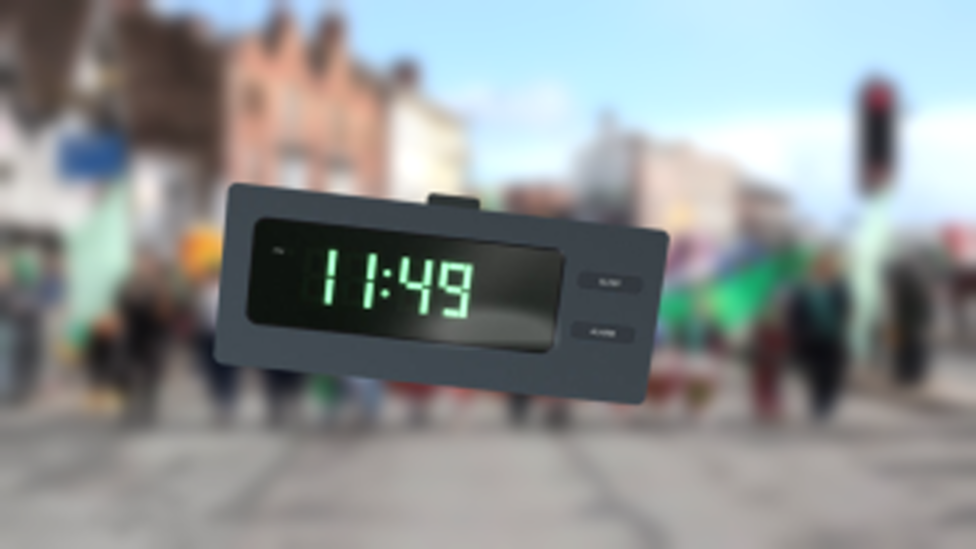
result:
{"hour": 11, "minute": 49}
